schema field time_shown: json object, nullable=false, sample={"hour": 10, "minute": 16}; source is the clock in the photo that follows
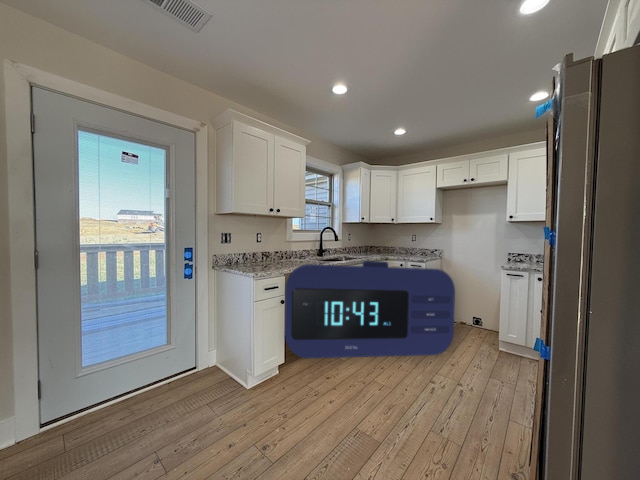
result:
{"hour": 10, "minute": 43}
